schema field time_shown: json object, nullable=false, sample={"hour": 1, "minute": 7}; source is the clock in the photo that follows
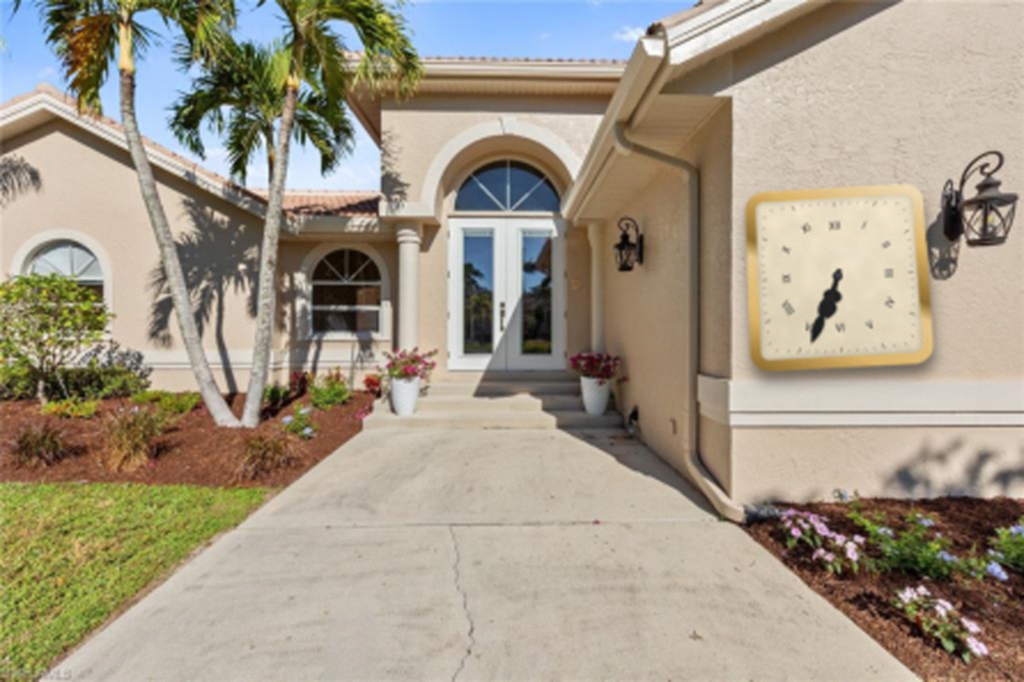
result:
{"hour": 6, "minute": 34}
